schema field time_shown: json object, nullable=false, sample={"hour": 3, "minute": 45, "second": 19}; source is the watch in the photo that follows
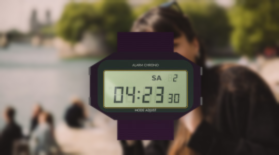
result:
{"hour": 4, "minute": 23, "second": 30}
